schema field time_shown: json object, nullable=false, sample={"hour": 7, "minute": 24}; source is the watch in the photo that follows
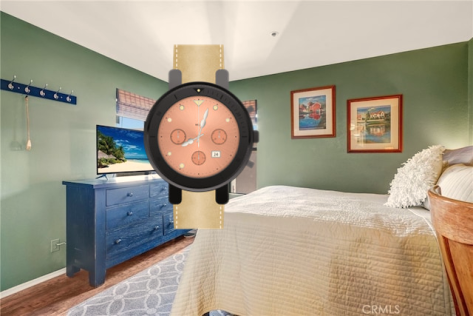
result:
{"hour": 8, "minute": 3}
